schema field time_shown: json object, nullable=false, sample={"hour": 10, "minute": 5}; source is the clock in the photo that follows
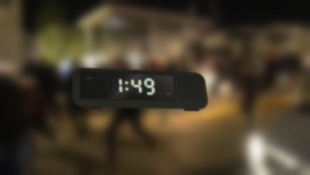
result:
{"hour": 1, "minute": 49}
